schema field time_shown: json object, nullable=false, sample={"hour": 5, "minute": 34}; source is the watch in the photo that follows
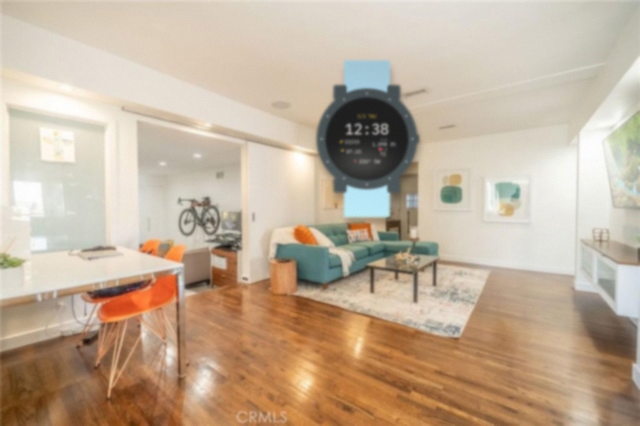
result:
{"hour": 12, "minute": 38}
